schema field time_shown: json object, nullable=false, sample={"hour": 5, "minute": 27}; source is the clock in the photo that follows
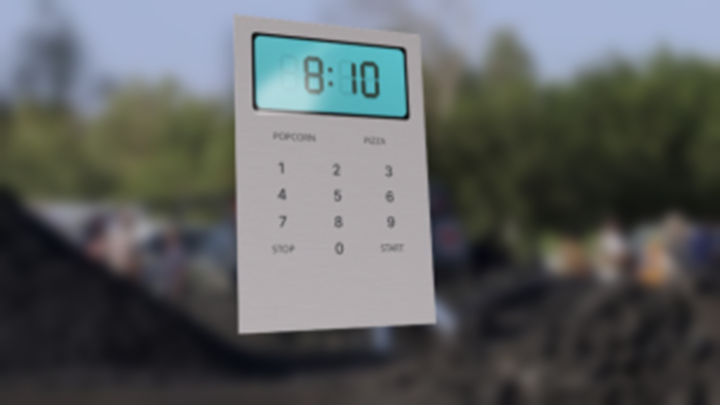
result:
{"hour": 8, "minute": 10}
